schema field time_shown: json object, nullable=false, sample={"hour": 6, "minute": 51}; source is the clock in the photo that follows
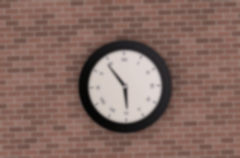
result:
{"hour": 5, "minute": 54}
